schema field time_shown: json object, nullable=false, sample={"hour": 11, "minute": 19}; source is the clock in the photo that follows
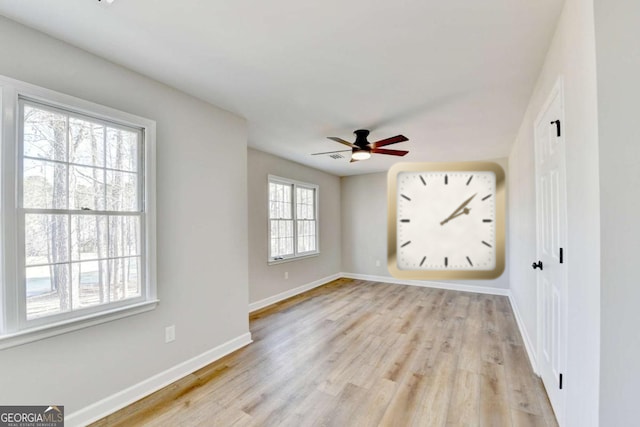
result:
{"hour": 2, "minute": 8}
